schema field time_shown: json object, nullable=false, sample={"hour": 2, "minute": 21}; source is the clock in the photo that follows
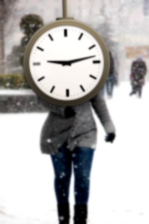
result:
{"hour": 9, "minute": 13}
